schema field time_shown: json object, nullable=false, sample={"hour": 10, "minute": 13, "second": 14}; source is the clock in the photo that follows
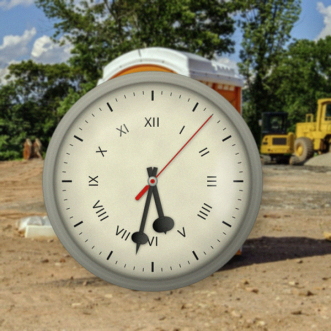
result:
{"hour": 5, "minute": 32, "second": 7}
